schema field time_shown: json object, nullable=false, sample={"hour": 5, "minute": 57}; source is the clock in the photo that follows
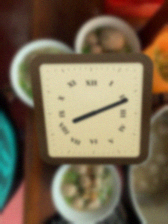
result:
{"hour": 8, "minute": 11}
